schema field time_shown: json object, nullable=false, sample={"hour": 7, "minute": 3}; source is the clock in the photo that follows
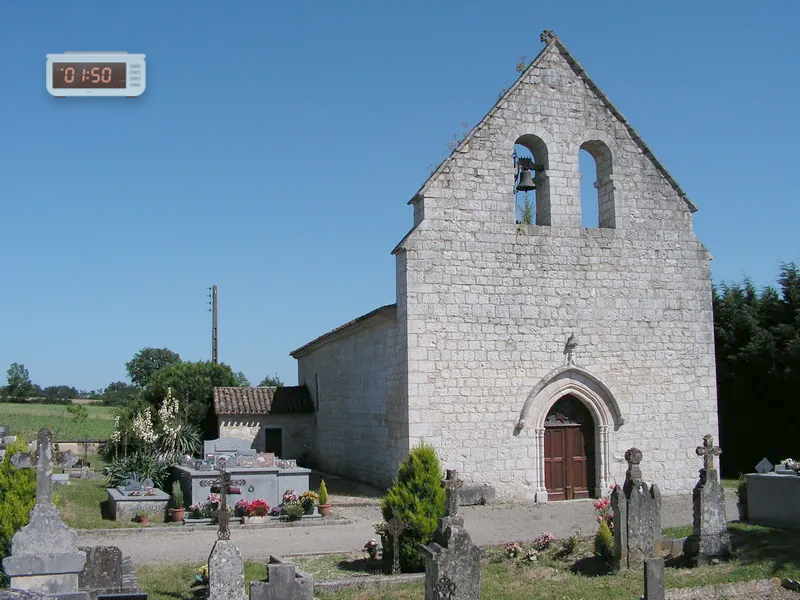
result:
{"hour": 1, "minute": 50}
